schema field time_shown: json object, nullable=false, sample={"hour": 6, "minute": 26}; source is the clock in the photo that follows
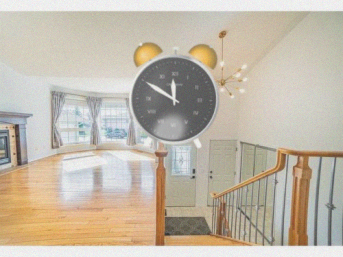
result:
{"hour": 11, "minute": 50}
